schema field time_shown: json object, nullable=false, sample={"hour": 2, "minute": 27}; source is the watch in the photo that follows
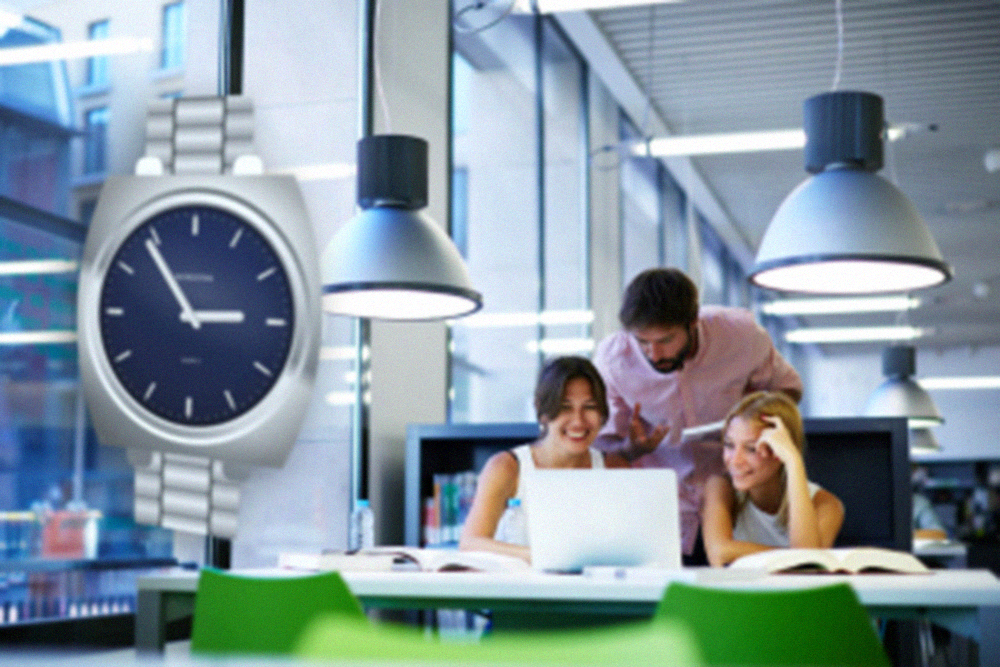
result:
{"hour": 2, "minute": 54}
